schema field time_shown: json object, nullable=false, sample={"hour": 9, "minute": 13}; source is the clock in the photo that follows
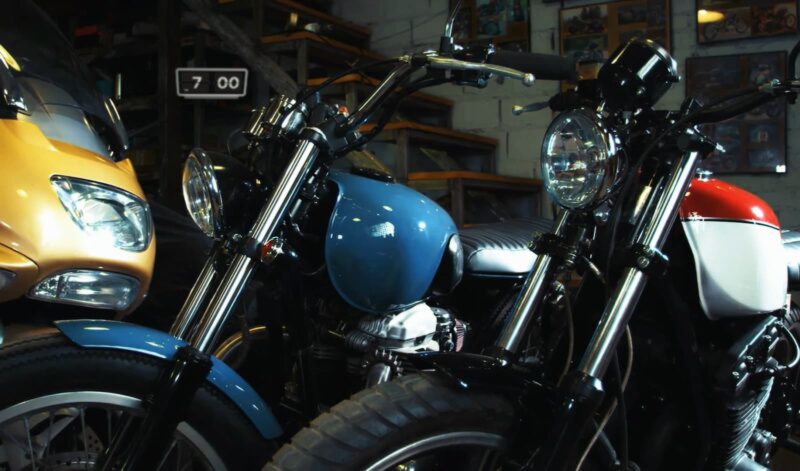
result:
{"hour": 7, "minute": 0}
